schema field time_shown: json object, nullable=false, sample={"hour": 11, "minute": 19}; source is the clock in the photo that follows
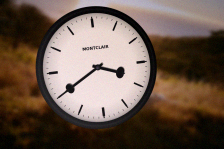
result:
{"hour": 3, "minute": 40}
